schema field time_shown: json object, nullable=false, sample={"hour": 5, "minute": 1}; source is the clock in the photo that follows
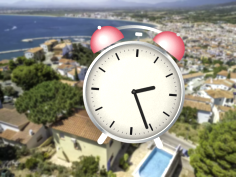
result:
{"hour": 2, "minute": 26}
